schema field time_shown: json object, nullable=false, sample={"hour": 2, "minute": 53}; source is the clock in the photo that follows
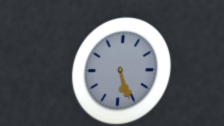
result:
{"hour": 5, "minute": 26}
